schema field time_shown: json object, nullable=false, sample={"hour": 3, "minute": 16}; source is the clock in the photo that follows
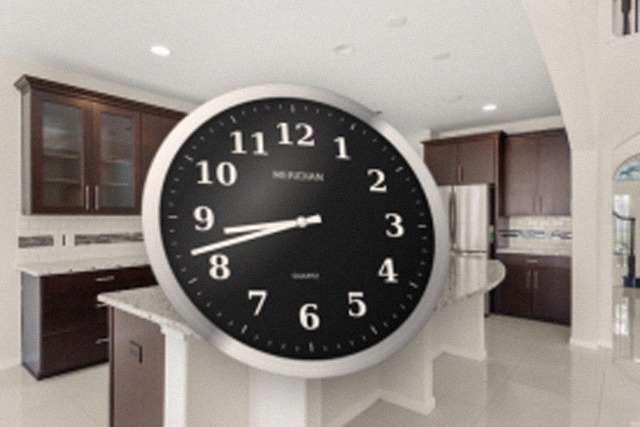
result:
{"hour": 8, "minute": 42}
